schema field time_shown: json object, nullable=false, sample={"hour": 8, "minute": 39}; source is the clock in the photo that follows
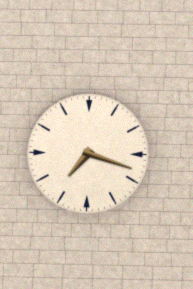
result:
{"hour": 7, "minute": 18}
